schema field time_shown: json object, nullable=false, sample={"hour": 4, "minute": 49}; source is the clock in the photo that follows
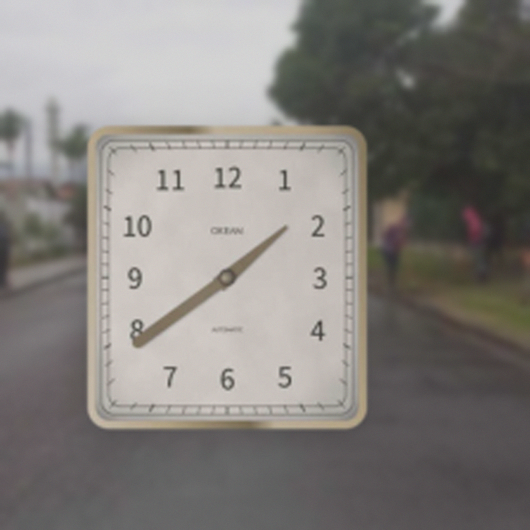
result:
{"hour": 1, "minute": 39}
